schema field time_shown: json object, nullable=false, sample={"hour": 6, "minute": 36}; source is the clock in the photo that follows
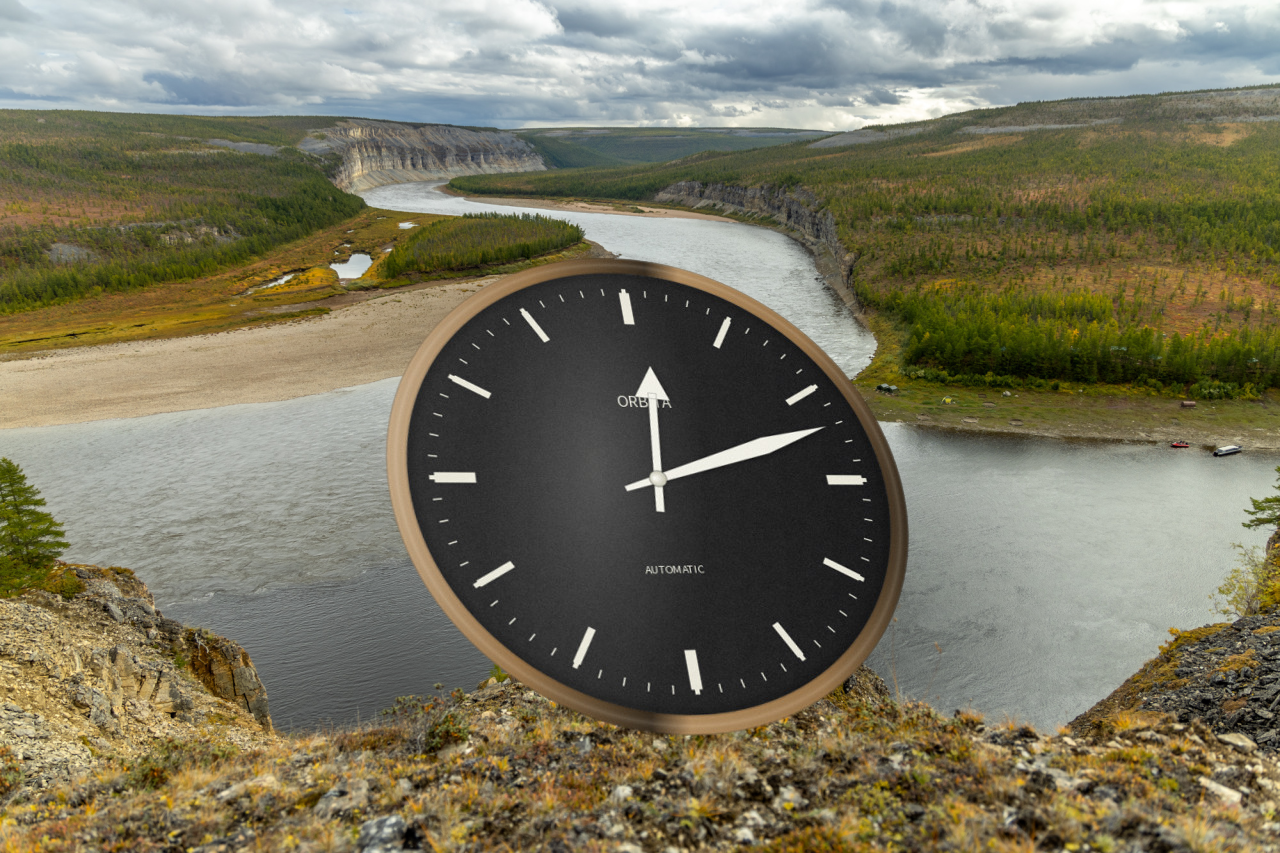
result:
{"hour": 12, "minute": 12}
